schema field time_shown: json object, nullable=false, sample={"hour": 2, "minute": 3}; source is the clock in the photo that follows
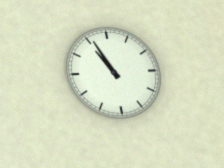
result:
{"hour": 10, "minute": 56}
